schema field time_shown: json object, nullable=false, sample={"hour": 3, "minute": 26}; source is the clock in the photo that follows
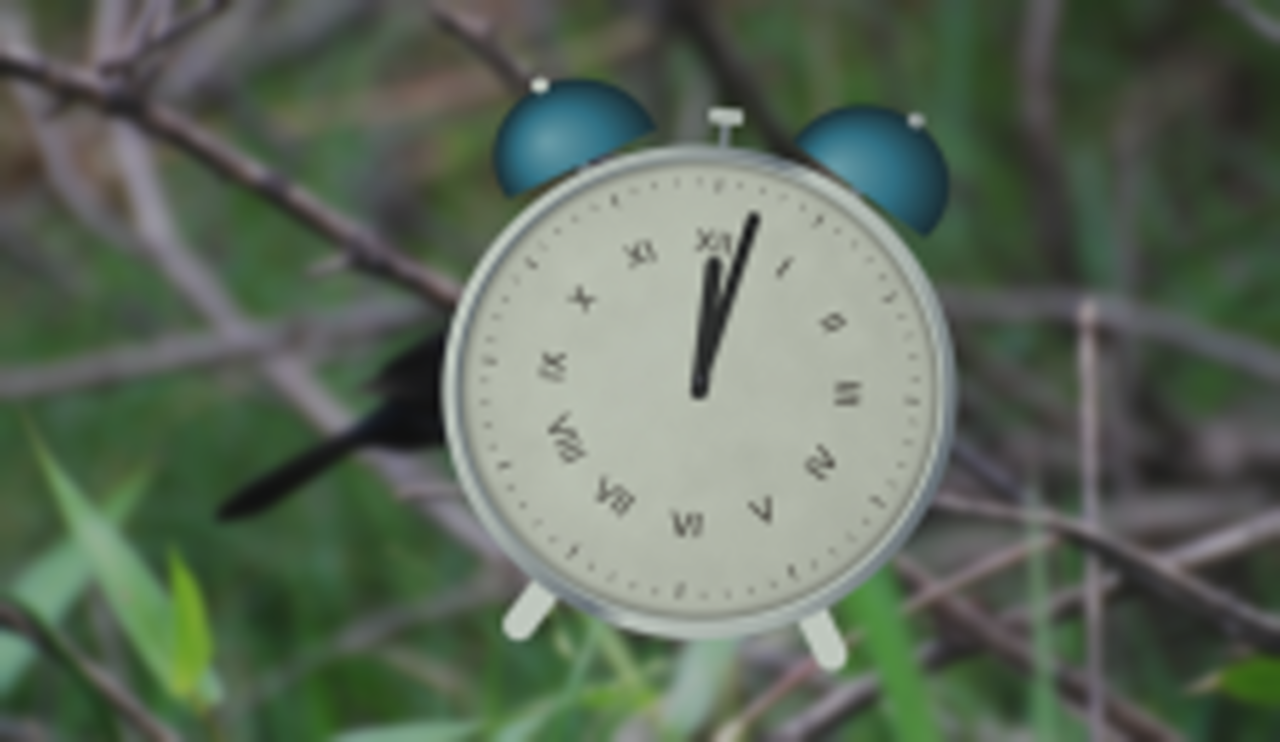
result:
{"hour": 12, "minute": 2}
